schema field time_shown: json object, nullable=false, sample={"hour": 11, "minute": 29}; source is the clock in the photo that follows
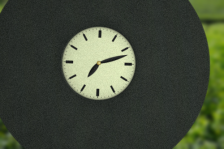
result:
{"hour": 7, "minute": 12}
